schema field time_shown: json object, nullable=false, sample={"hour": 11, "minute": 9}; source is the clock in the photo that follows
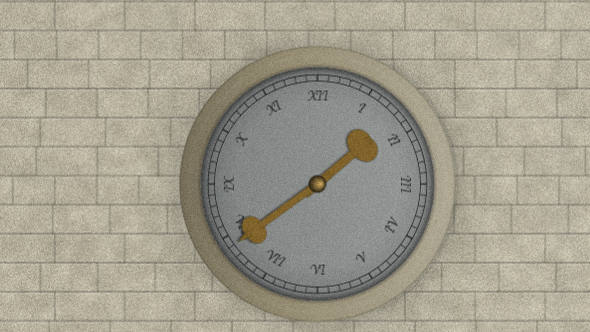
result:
{"hour": 1, "minute": 39}
